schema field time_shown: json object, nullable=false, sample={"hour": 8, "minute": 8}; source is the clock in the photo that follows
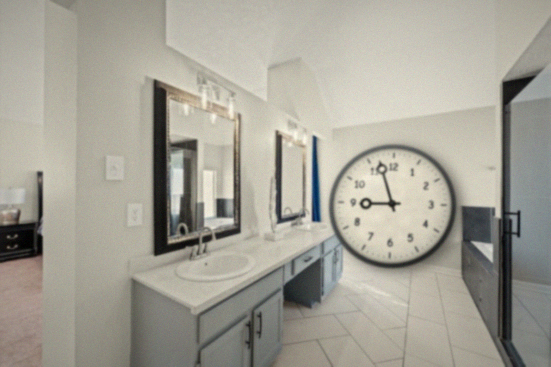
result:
{"hour": 8, "minute": 57}
